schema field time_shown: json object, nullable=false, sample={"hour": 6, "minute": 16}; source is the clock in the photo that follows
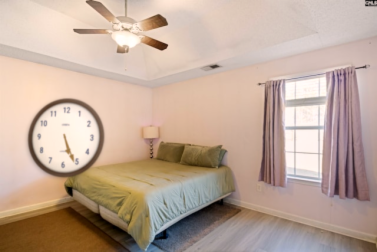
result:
{"hour": 5, "minute": 26}
